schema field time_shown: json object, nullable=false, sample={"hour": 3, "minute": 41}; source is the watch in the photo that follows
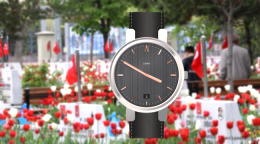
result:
{"hour": 3, "minute": 50}
